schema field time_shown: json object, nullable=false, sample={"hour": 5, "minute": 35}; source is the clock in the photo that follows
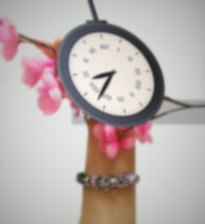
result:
{"hour": 8, "minute": 37}
